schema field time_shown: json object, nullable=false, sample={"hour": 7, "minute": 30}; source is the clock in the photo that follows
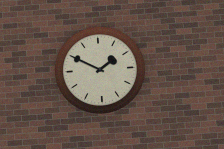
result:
{"hour": 1, "minute": 50}
